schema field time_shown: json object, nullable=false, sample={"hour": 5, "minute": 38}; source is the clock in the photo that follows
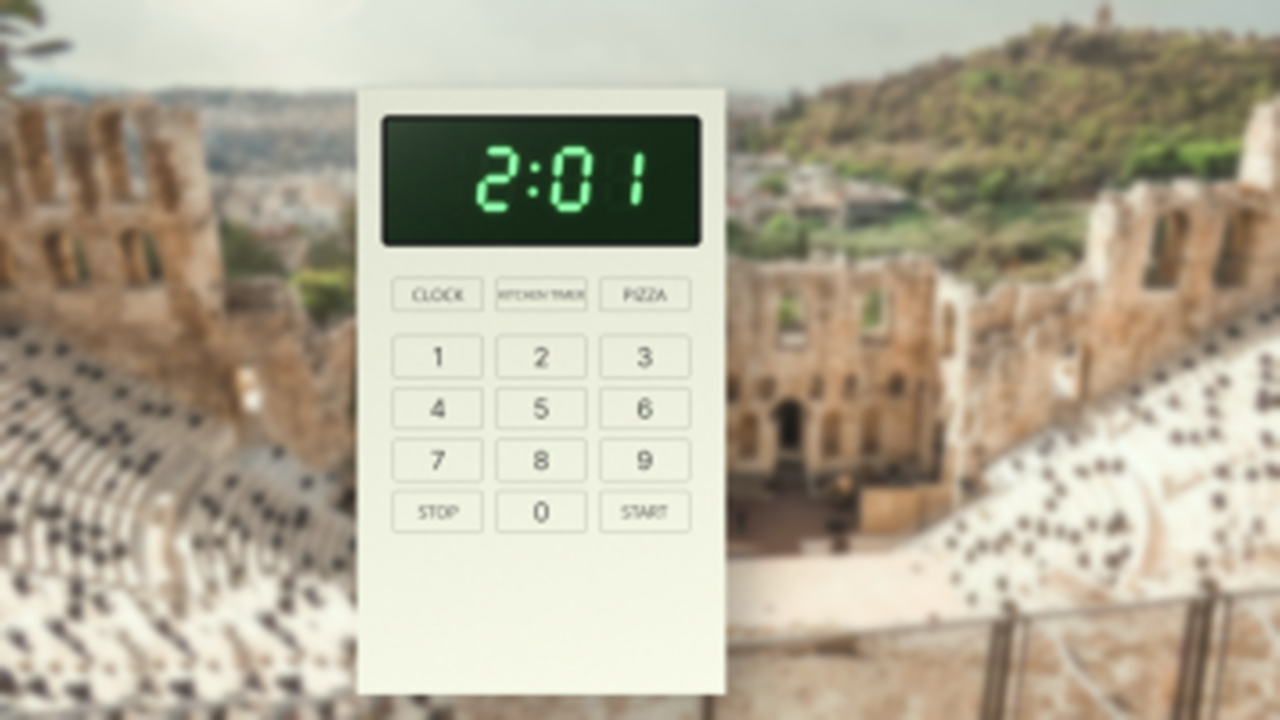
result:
{"hour": 2, "minute": 1}
